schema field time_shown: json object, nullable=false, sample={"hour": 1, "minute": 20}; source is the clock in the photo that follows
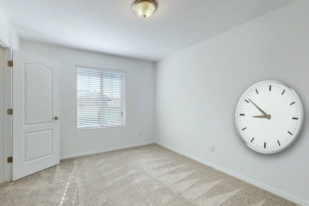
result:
{"hour": 8, "minute": 51}
